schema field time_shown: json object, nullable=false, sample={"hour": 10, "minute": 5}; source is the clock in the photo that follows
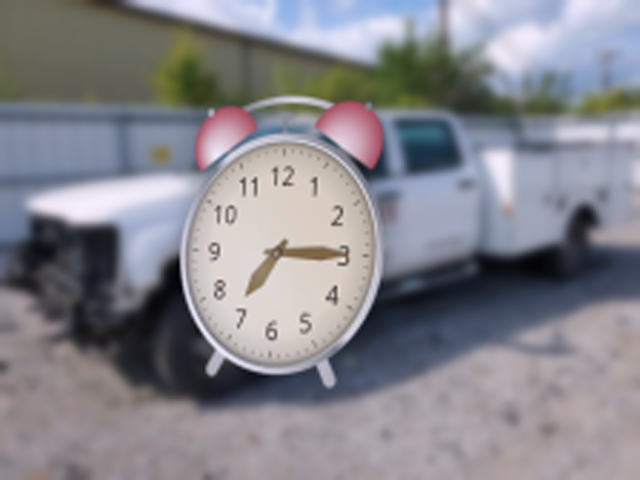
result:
{"hour": 7, "minute": 15}
